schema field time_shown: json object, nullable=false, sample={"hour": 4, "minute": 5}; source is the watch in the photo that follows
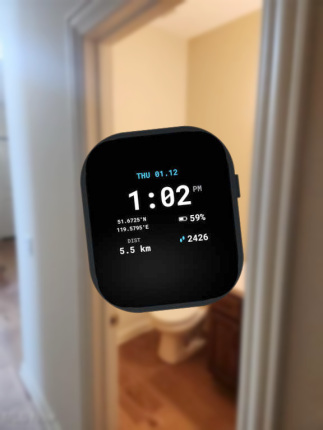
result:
{"hour": 1, "minute": 2}
